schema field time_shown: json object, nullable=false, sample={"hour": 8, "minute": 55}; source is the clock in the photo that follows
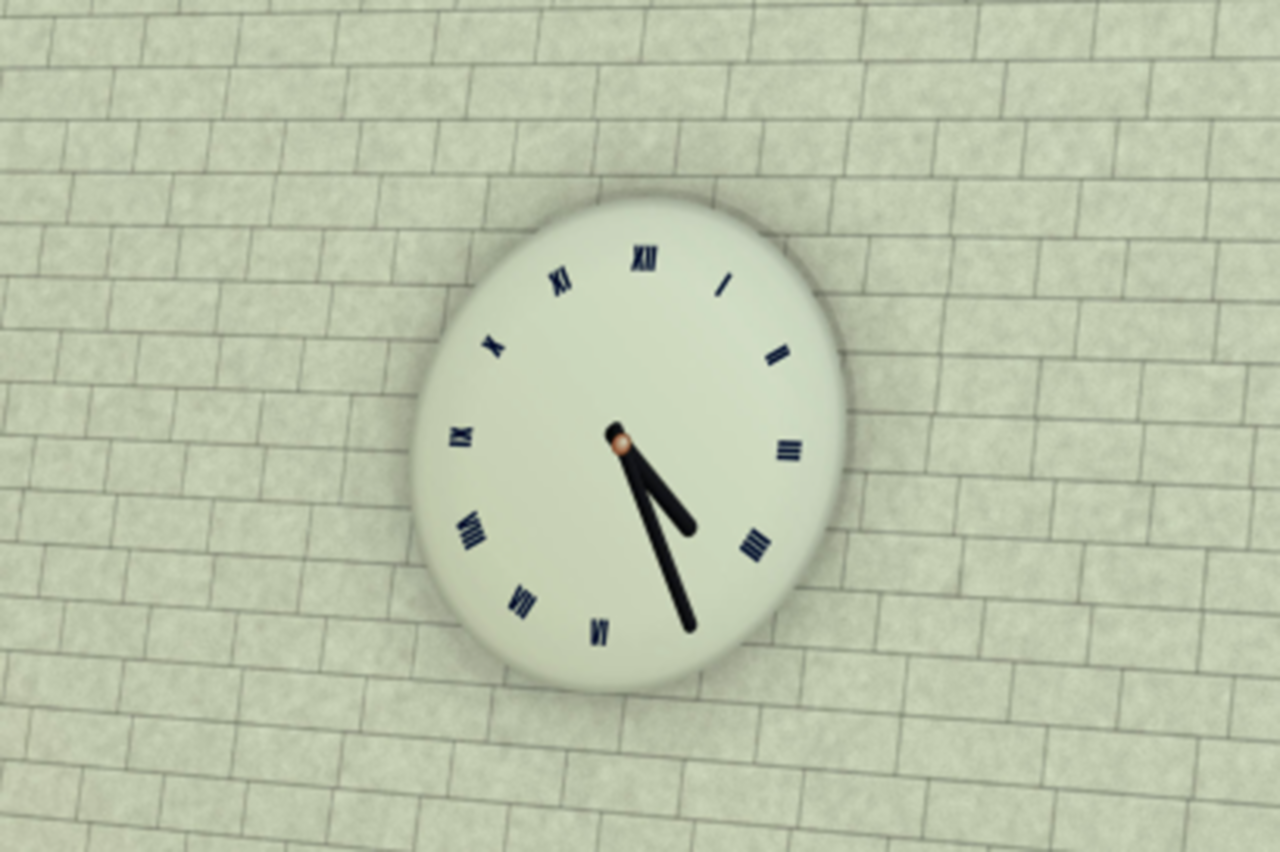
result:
{"hour": 4, "minute": 25}
